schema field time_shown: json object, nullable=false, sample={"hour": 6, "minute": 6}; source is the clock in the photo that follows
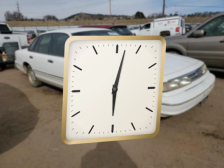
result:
{"hour": 6, "minute": 2}
